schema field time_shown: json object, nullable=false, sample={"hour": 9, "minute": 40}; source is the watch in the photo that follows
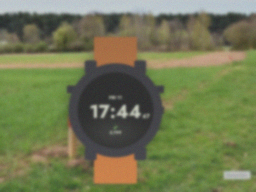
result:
{"hour": 17, "minute": 44}
